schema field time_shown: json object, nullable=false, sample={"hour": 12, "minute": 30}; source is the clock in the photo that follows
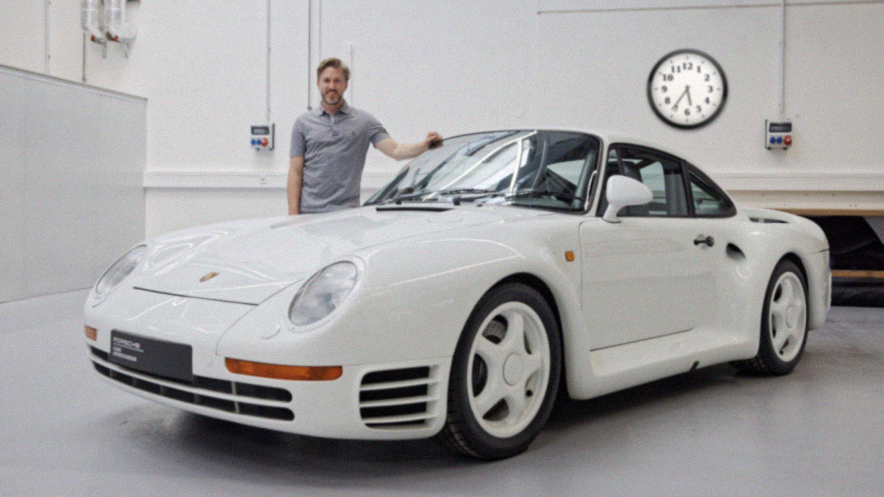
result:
{"hour": 5, "minute": 36}
